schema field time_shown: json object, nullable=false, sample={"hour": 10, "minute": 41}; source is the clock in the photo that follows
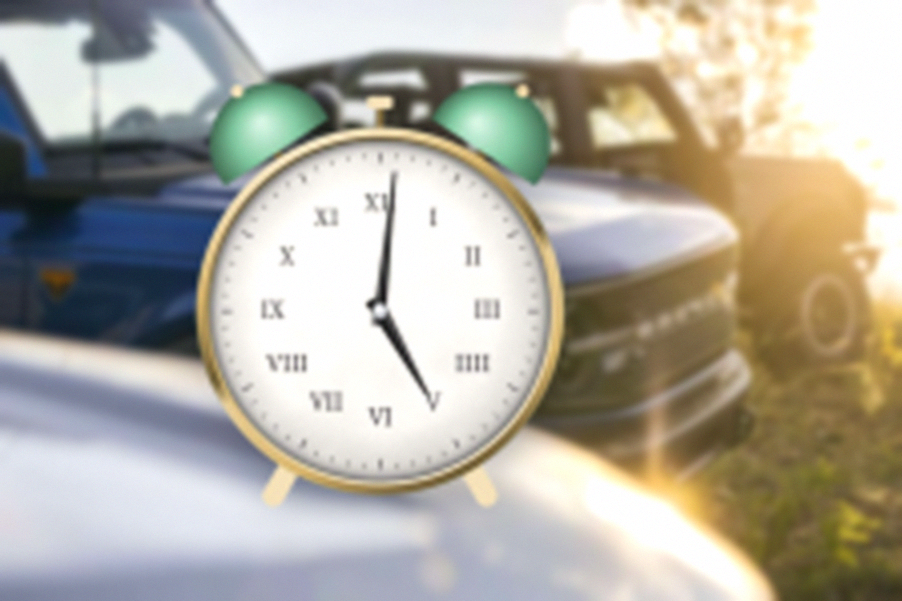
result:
{"hour": 5, "minute": 1}
